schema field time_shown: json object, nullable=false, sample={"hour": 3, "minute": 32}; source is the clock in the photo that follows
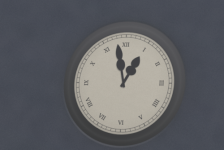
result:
{"hour": 12, "minute": 58}
